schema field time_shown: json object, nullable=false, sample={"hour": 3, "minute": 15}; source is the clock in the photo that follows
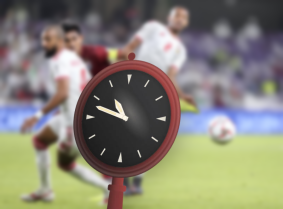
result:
{"hour": 10, "minute": 48}
